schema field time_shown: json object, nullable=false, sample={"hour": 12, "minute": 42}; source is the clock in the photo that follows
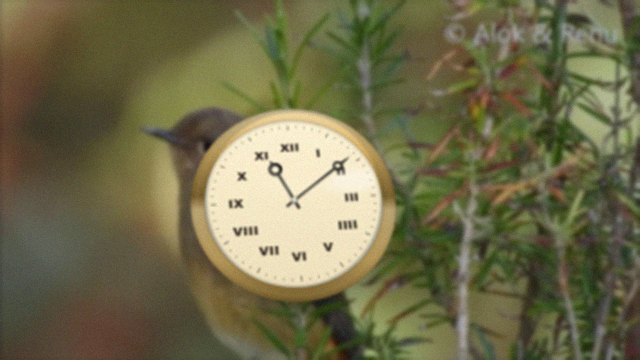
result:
{"hour": 11, "minute": 9}
